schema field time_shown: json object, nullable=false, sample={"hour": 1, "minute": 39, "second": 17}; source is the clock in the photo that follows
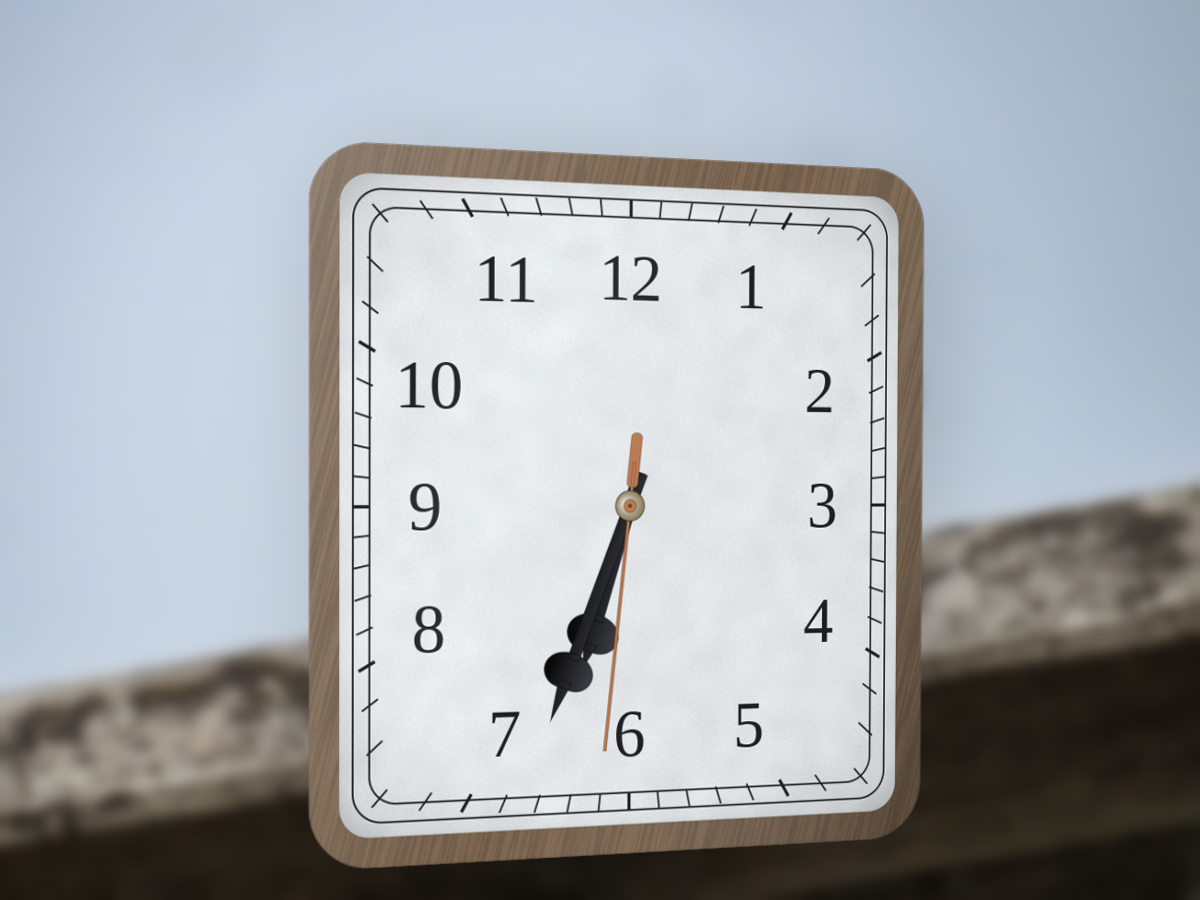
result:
{"hour": 6, "minute": 33, "second": 31}
